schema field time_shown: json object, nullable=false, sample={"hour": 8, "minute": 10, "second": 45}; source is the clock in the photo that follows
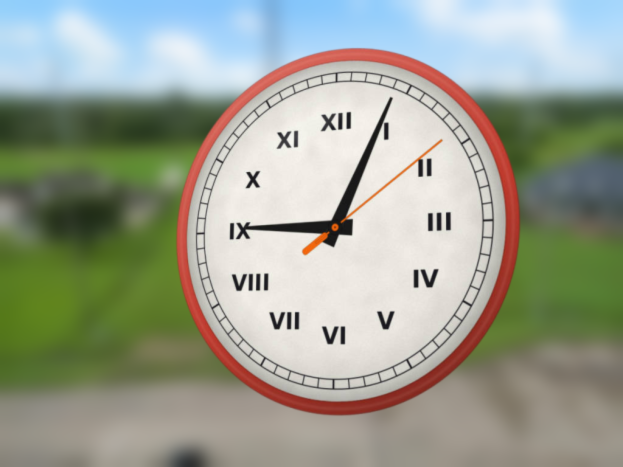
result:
{"hour": 9, "minute": 4, "second": 9}
